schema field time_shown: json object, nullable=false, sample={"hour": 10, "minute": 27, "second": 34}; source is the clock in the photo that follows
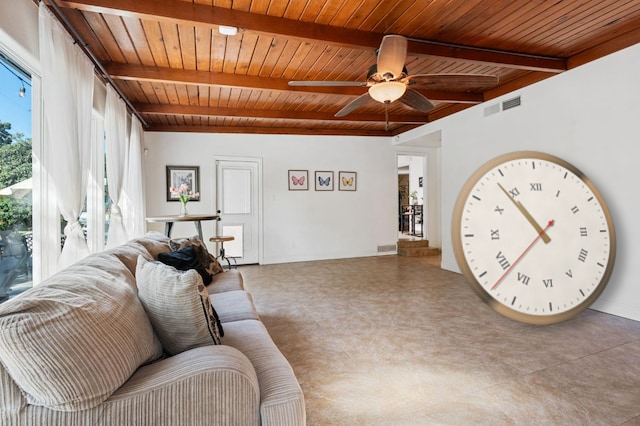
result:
{"hour": 10, "minute": 53, "second": 38}
